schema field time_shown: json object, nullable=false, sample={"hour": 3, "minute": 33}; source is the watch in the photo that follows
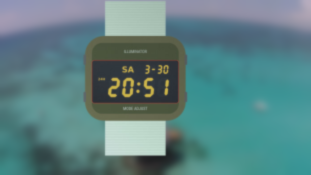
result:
{"hour": 20, "minute": 51}
